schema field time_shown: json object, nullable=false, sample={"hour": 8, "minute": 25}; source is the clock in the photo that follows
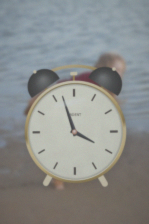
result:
{"hour": 3, "minute": 57}
